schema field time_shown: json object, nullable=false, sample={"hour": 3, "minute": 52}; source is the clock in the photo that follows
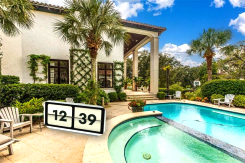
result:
{"hour": 12, "minute": 39}
